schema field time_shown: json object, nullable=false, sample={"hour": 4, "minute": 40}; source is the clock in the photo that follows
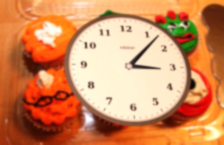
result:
{"hour": 3, "minute": 7}
